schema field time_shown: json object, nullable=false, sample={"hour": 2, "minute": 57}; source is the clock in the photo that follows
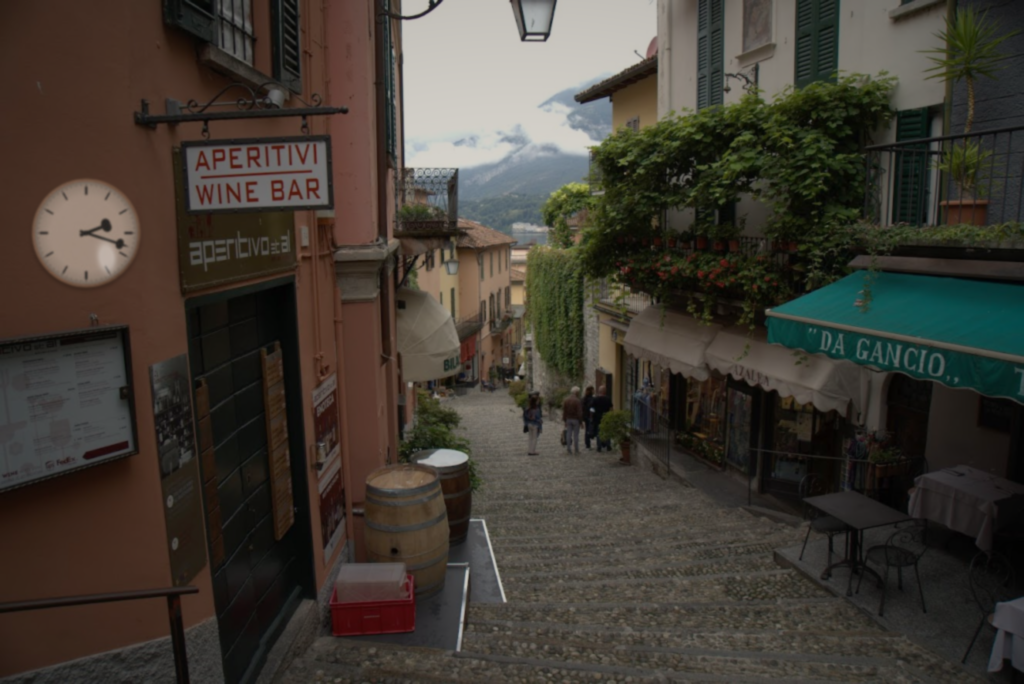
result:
{"hour": 2, "minute": 18}
